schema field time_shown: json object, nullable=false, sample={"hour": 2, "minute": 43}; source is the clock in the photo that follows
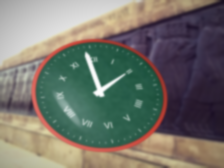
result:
{"hour": 1, "minute": 59}
